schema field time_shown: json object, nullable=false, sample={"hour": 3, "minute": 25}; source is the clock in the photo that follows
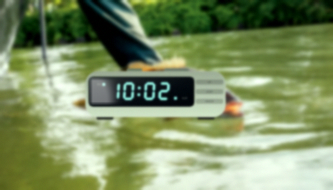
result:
{"hour": 10, "minute": 2}
